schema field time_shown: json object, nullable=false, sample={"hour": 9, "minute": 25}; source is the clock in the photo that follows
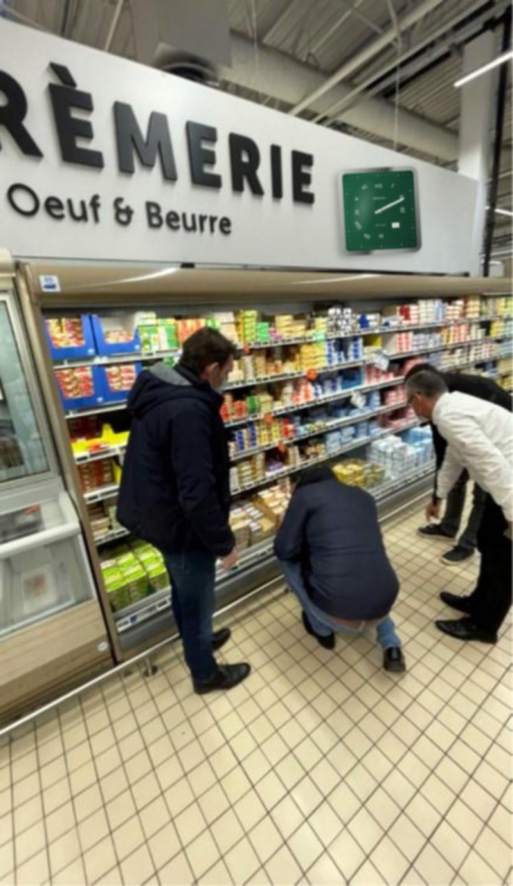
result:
{"hour": 2, "minute": 11}
